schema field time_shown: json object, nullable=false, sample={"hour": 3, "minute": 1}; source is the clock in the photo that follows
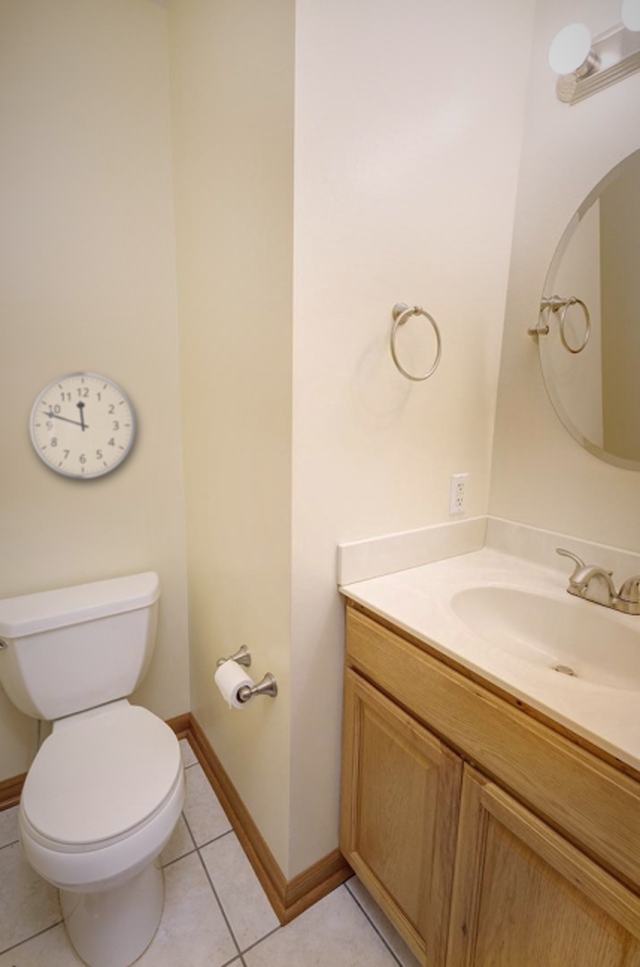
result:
{"hour": 11, "minute": 48}
